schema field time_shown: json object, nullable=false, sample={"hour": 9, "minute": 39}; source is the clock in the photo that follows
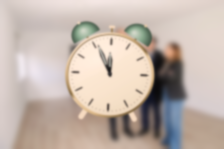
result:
{"hour": 11, "minute": 56}
